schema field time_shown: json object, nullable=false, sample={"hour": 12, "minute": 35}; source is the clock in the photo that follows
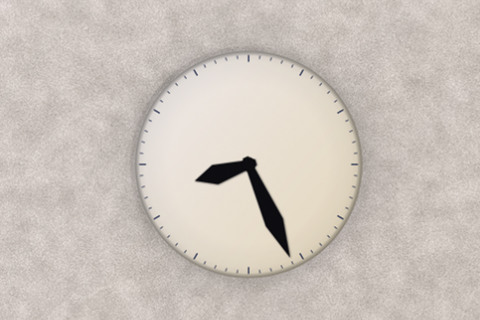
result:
{"hour": 8, "minute": 26}
